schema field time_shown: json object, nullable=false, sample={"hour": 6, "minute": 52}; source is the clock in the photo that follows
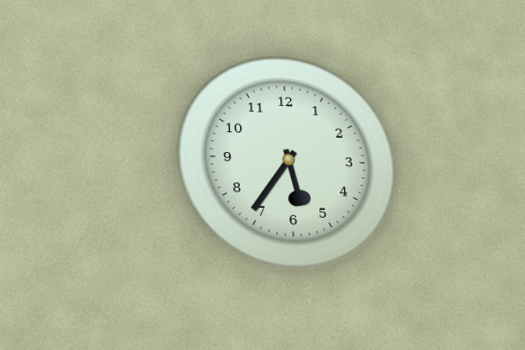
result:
{"hour": 5, "minute": 36}
